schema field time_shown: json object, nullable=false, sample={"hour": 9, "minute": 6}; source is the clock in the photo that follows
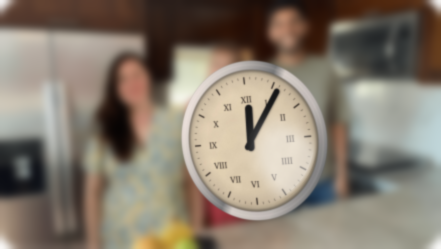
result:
{"hour": 12, "minute": 6}
